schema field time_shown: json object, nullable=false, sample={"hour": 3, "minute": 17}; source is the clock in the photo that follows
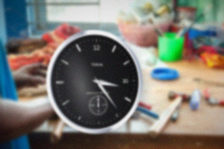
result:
{"hour": 3, "minute": 24}
